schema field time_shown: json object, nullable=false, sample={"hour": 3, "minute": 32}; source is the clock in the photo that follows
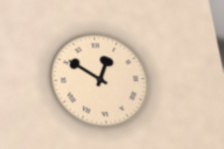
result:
{"hour": 12, "minute": 51}
